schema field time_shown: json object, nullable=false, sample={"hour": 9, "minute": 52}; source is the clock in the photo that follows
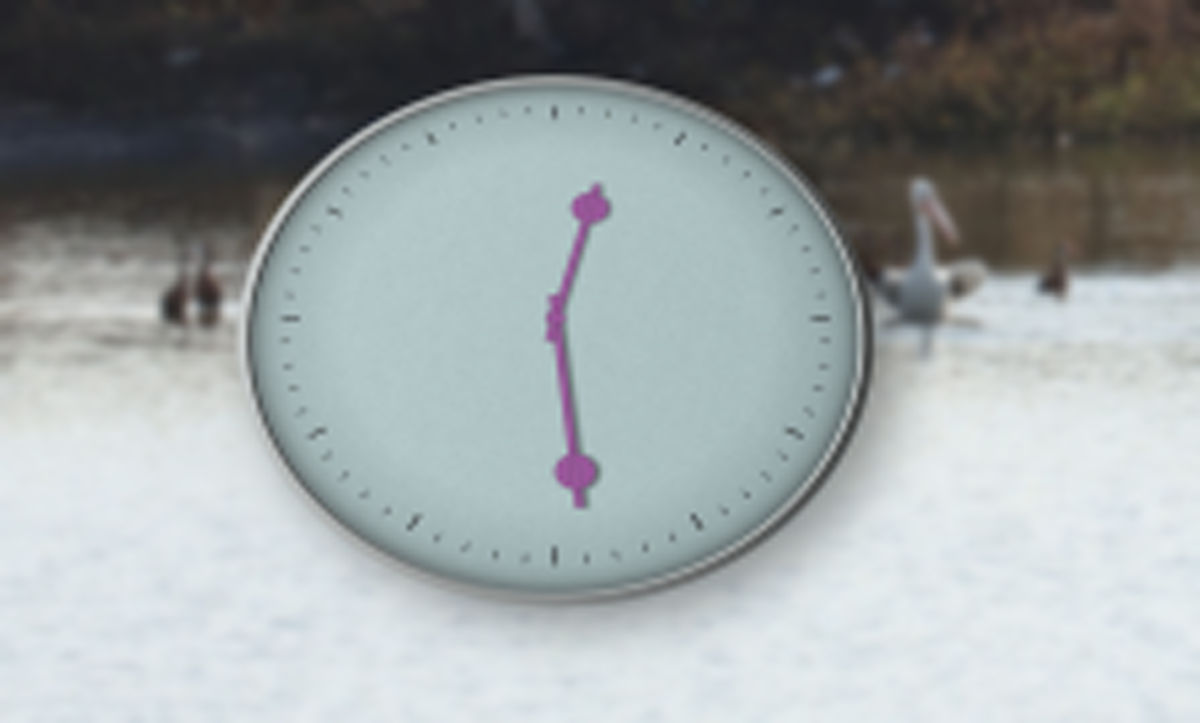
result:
{"hour": 12, "minute": 29}
